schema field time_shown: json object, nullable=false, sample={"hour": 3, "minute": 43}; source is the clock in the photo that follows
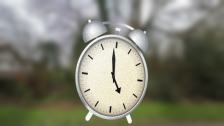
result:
{"hour": 4, "minute": 59}
